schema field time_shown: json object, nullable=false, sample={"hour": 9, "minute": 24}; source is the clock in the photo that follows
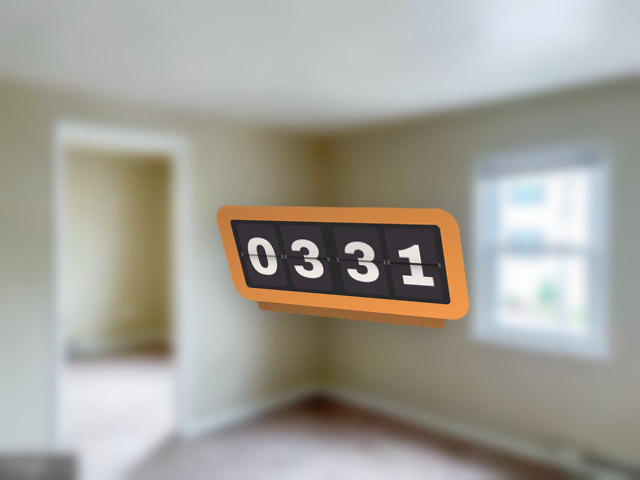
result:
{"hour": 3, "minute": 31}
